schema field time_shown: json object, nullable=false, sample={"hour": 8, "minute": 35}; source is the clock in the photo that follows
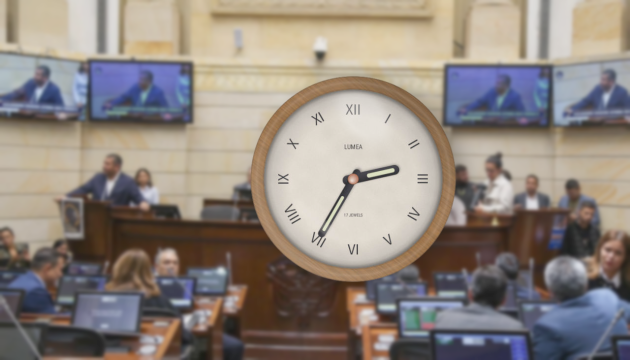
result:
{"hour": 2, "minute": 35}
